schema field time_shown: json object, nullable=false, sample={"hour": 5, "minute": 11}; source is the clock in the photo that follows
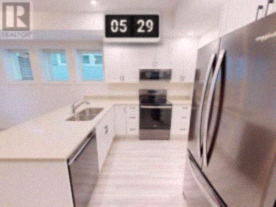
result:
{"hour": 5, "minute": 29}
